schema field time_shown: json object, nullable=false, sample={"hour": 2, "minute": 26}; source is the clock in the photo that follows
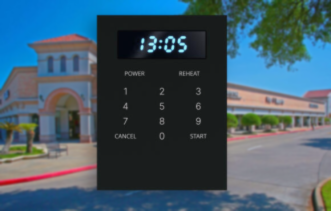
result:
{"hour": 13, "minute": 5}
